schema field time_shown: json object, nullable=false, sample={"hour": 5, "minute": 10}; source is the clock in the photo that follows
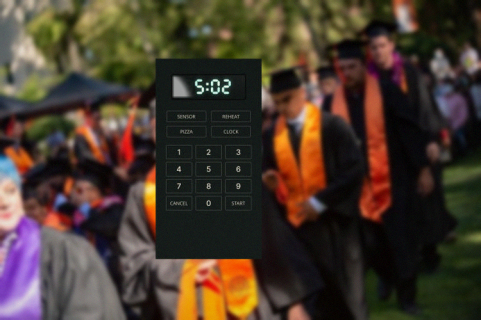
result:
{"hour": 5, "minute": 2}
